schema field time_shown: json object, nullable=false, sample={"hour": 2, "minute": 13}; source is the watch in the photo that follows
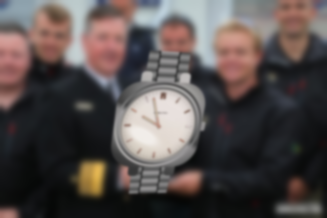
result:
{"hour": 9, "minute": 57}
